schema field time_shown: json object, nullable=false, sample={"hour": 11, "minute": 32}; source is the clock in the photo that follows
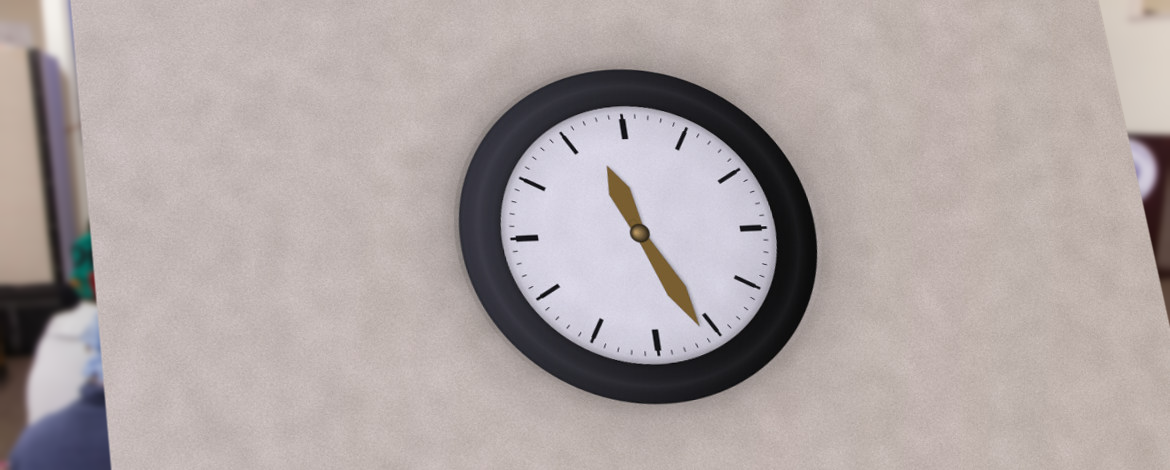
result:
{"hour": 11, "minute": 26}
